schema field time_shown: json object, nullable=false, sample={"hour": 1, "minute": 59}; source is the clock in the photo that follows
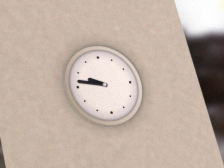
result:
{"hour": 9, "minute": 47}
